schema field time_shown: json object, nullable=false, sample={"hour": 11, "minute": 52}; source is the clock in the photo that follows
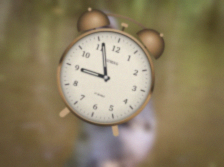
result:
{"hour": 8, "minute": 56}
